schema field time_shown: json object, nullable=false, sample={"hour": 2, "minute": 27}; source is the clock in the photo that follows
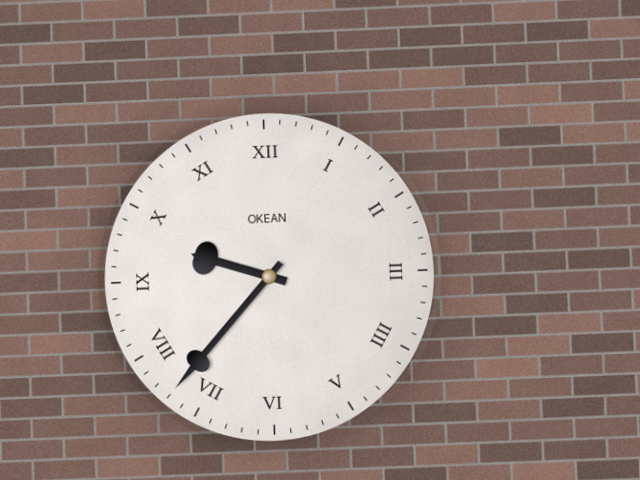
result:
{"hour": 9, "minute": 37}
